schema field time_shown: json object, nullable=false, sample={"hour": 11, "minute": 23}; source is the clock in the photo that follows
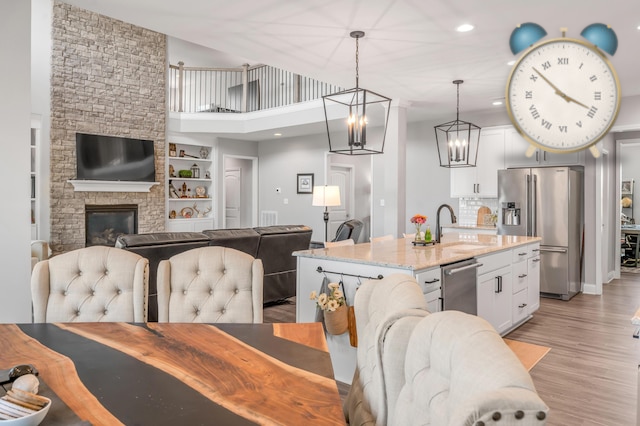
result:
{"hour": 3, "minute": 52}
